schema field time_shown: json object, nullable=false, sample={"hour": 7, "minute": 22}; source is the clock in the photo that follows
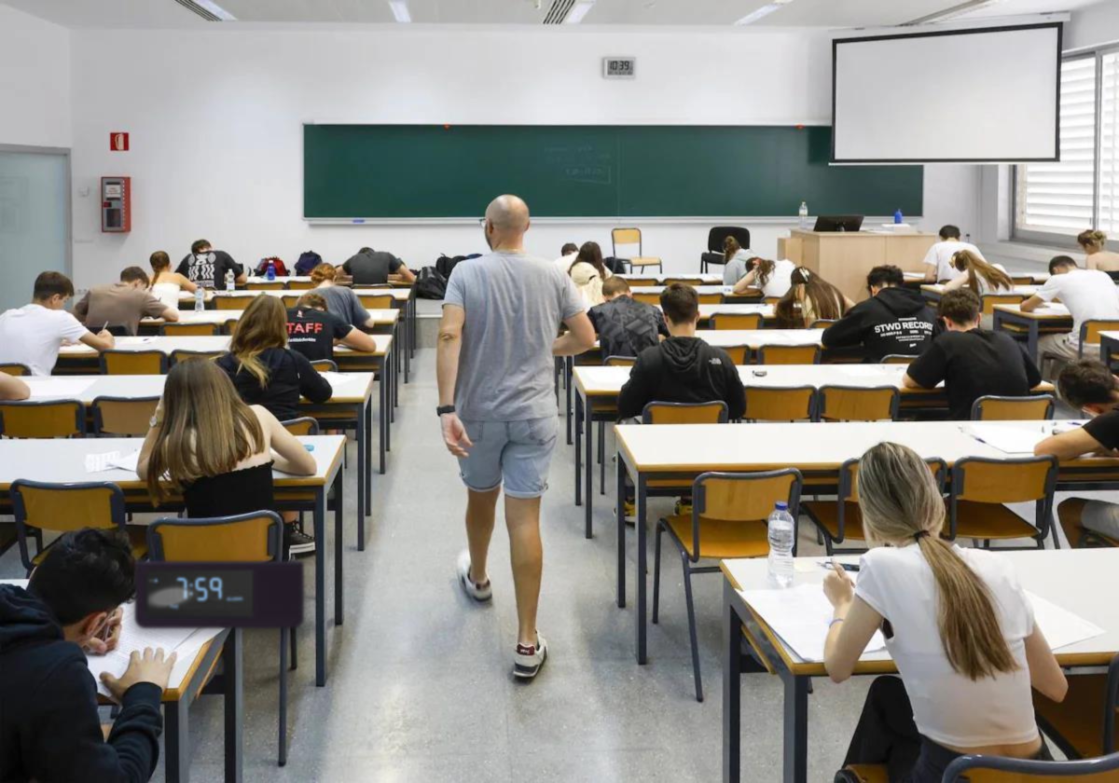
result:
{"hour": 7, "minute": 59}
